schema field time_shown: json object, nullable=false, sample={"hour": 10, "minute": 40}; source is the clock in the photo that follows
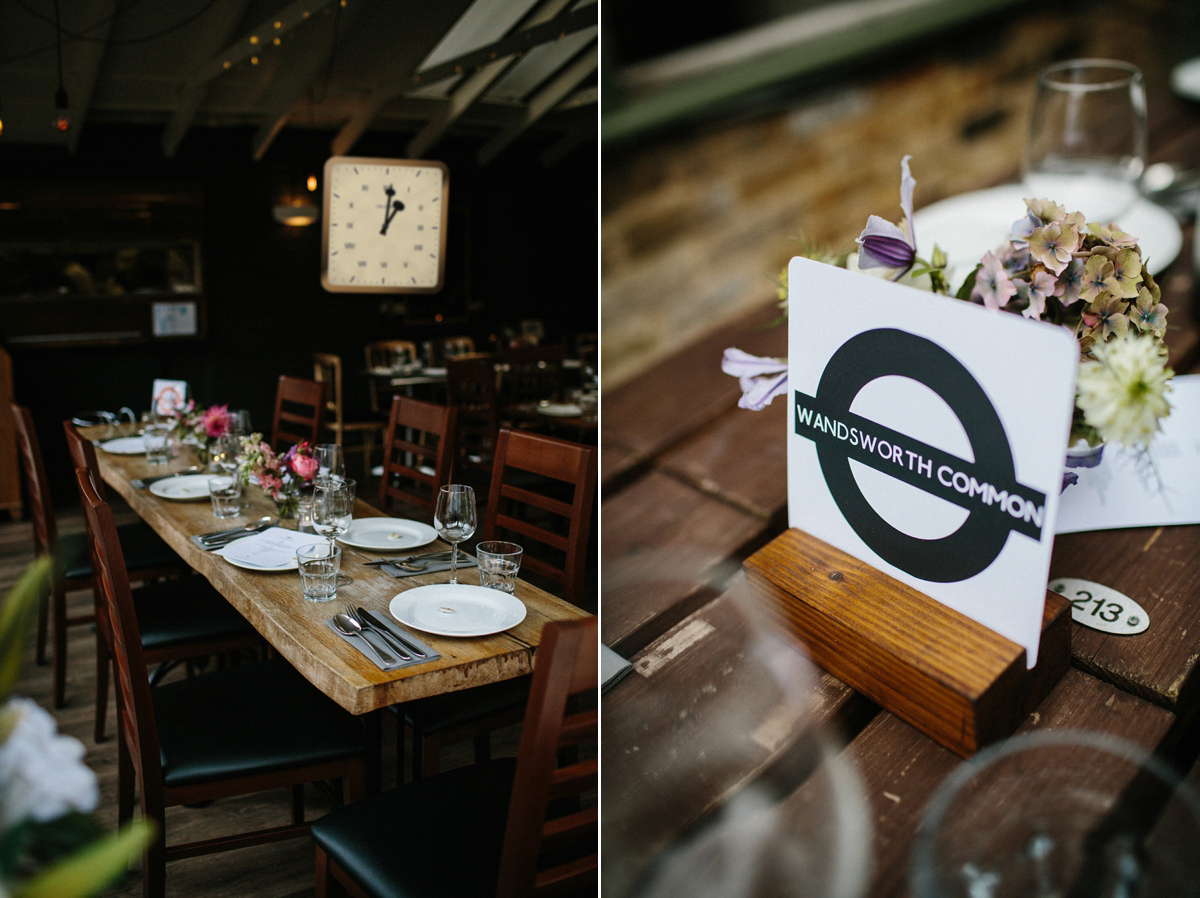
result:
{"hour": 1, "minute": 1}
